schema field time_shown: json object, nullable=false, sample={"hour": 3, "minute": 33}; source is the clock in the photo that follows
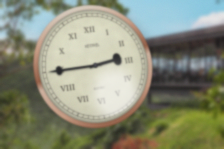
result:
{"hour": 2, "minute": 45}
